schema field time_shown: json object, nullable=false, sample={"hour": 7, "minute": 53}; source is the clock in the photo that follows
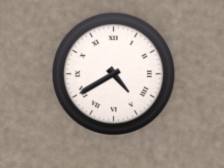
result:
{"hour": 4, "minute": 40}
